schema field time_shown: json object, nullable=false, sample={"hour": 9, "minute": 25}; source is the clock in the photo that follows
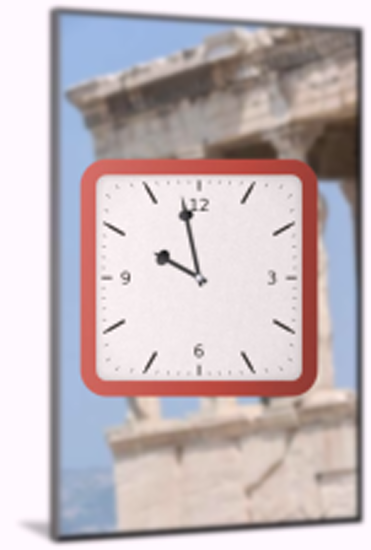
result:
{"hour": 9, "minute": 58}
